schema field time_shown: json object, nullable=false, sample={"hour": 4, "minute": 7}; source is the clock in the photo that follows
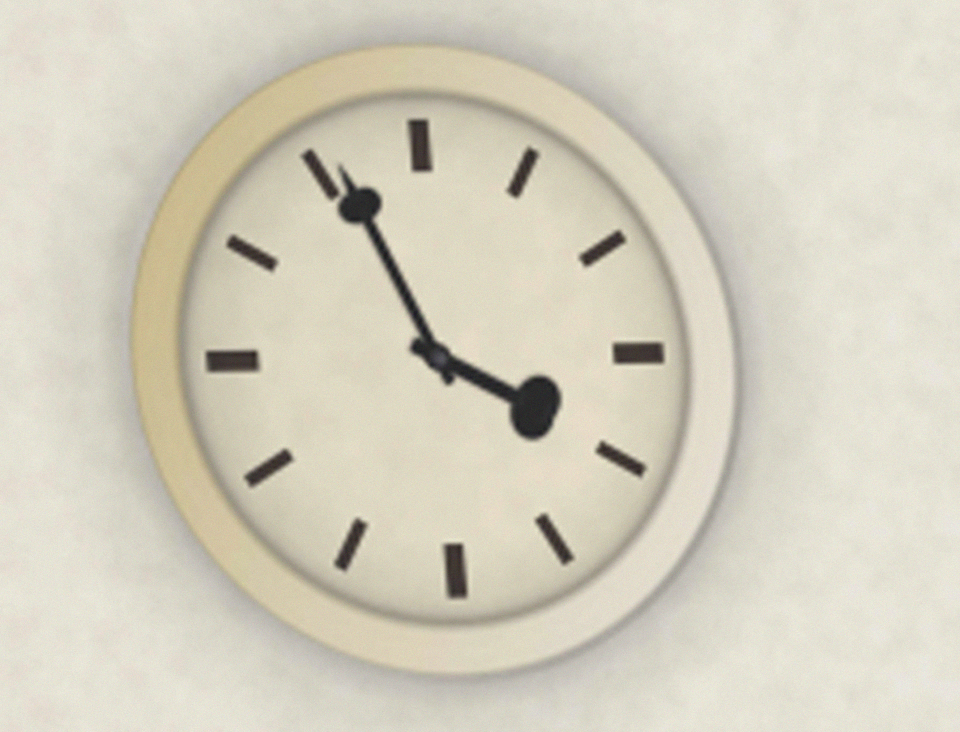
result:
{"hour": 3, "minute": 56}
